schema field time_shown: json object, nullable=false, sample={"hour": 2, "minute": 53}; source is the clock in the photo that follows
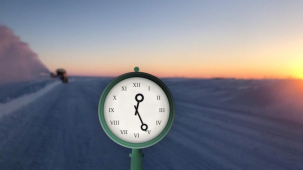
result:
{"hour": 12, "minute": 26}
